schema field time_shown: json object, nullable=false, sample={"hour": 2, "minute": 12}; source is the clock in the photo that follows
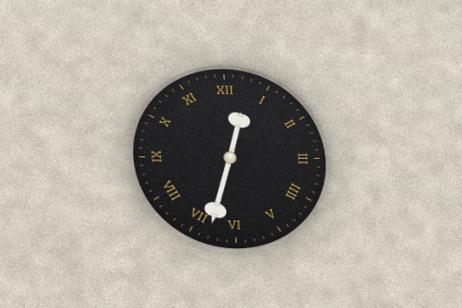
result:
{"hour": 12, "minute": 33}
